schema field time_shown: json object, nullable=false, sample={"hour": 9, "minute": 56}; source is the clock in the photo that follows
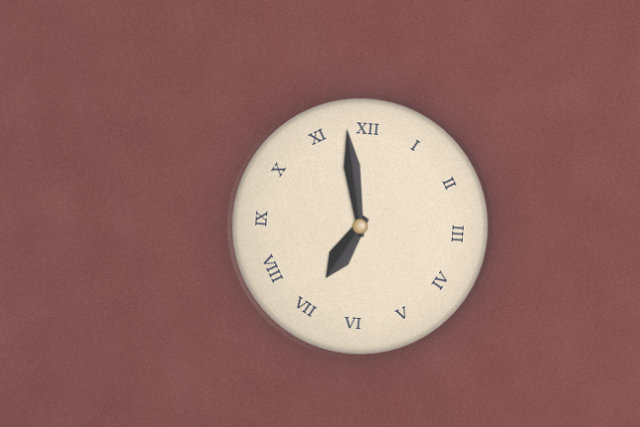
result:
{"hour": 6, "minute": 58}
